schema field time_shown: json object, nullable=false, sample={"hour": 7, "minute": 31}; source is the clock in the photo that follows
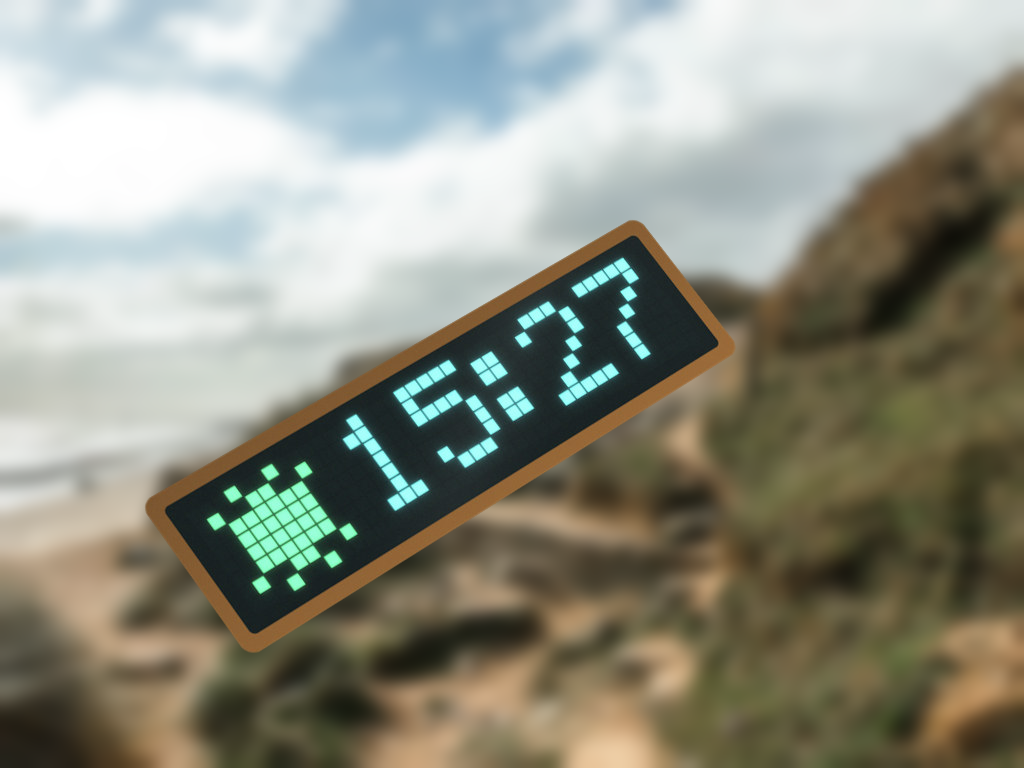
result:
{"hour": 15, "minute": 27}
